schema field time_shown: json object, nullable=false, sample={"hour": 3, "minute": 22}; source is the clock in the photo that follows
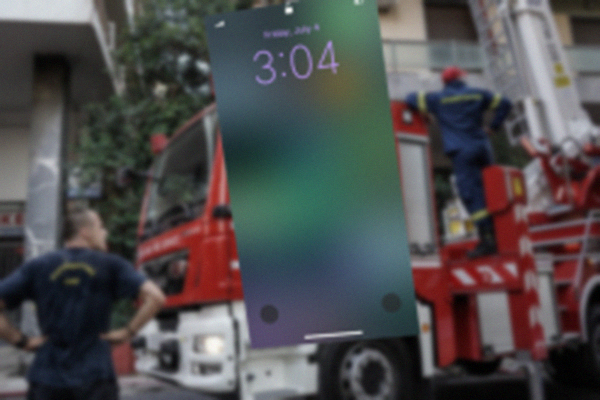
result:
{"hour": 3, "minute": 4}
